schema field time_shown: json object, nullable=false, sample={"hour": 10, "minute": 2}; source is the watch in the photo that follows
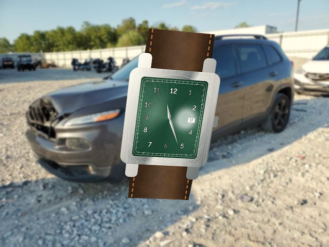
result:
{"hour": 11, "minute": 26}
